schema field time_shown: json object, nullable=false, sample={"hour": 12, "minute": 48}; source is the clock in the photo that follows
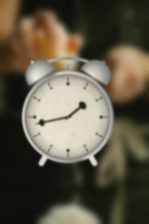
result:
{"hour": 1, "minute": 43}
